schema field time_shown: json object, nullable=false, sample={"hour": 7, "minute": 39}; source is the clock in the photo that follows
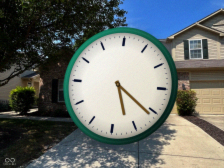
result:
{"hour": 5, "minute": 21}
